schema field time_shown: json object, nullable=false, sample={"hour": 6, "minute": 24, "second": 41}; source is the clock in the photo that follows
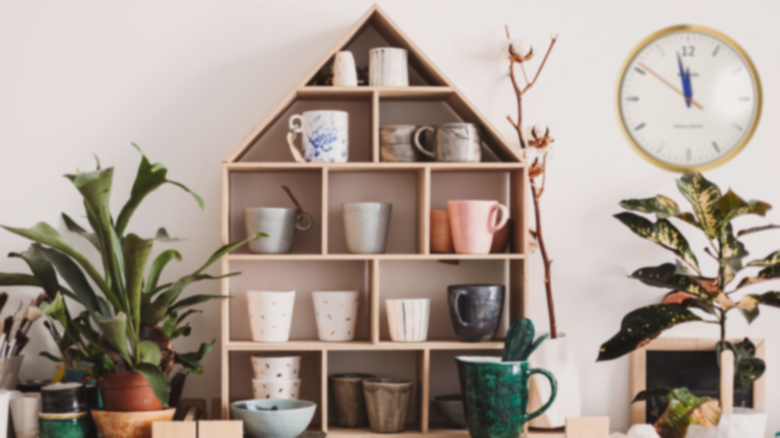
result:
{"hour": 11, "minute": 57, "second": 51}
